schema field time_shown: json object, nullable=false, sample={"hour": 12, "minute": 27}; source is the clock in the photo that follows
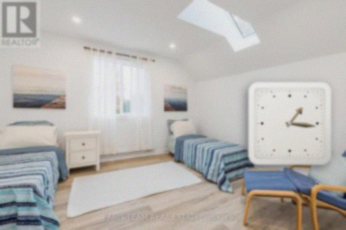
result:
{"hour": 1, "minute": 16}
